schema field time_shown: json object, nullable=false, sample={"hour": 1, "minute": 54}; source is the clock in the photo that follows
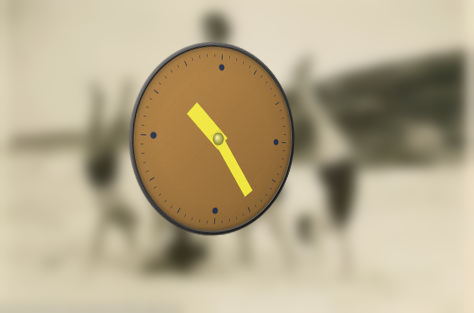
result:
{"hour": 10, "minute": 24}
